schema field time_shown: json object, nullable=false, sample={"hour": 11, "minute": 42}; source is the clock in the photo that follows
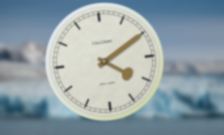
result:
{"hour": 4, "minute": 10}
